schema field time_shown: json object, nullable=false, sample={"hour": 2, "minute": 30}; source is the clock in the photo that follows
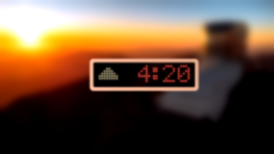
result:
{"hour": 4, "minute": 20}
